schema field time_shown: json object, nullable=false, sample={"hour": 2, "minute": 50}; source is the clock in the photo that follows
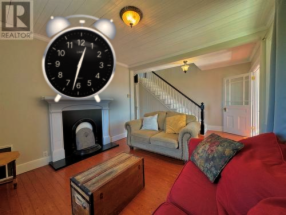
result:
{"hour": 12, "minute": 32}
